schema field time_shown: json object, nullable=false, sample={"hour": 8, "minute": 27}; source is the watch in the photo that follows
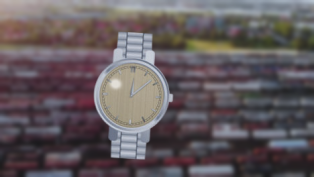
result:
{"hour": 12, "minute": 8}
